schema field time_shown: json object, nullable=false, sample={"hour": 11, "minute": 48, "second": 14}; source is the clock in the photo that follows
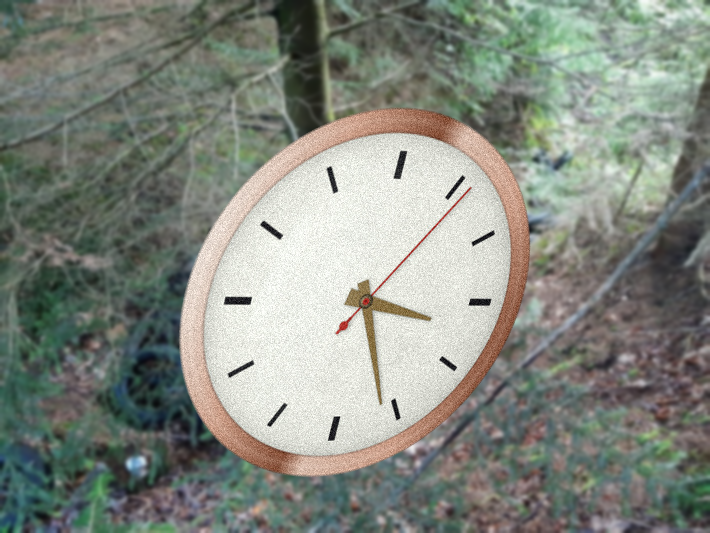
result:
{"hour": 3, "minute": 26, "second": 6}
